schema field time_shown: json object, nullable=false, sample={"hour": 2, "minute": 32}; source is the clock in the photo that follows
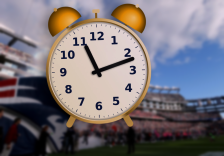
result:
{"hour": 11, "minute": 12}
